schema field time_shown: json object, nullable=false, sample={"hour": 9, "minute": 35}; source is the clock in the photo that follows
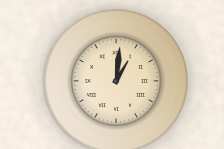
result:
{"hour": 1, "minute": 1}
